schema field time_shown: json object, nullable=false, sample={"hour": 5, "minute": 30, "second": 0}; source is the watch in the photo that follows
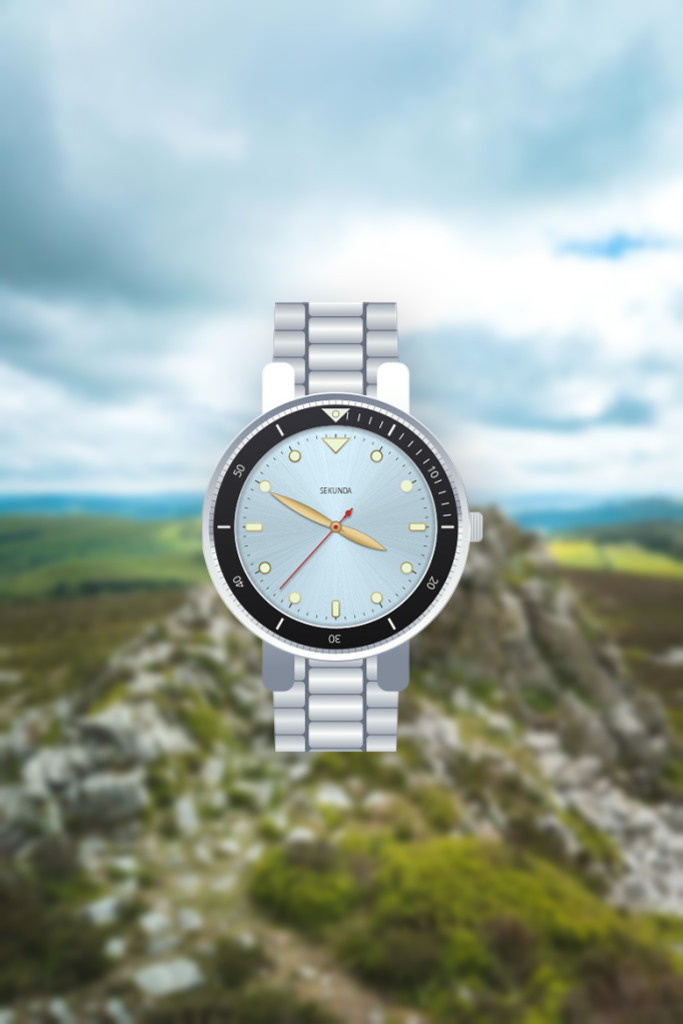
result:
{"hour": 3, "minute": 49, "second": 37}
